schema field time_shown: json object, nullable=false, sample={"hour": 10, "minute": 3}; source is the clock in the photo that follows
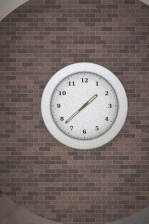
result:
{"hour": 1, "minute": 38}
